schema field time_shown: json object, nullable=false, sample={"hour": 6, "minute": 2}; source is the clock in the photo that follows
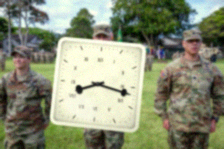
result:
{"hour": 8, "minute": 17}
